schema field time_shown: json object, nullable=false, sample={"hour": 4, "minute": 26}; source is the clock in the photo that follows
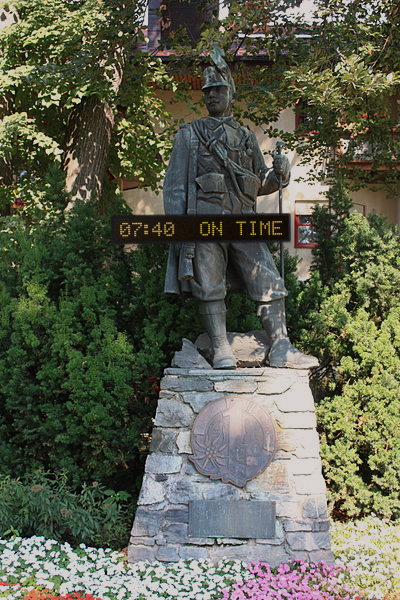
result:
{"hour": 7, "minute": 40}
